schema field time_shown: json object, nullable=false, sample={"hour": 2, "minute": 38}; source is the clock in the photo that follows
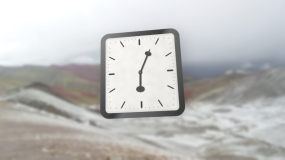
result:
{"hour": 6, "minute": 4}
